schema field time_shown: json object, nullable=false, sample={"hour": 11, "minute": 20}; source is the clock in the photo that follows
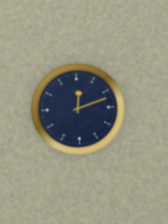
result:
{"hour": 12, "minute": 12}
